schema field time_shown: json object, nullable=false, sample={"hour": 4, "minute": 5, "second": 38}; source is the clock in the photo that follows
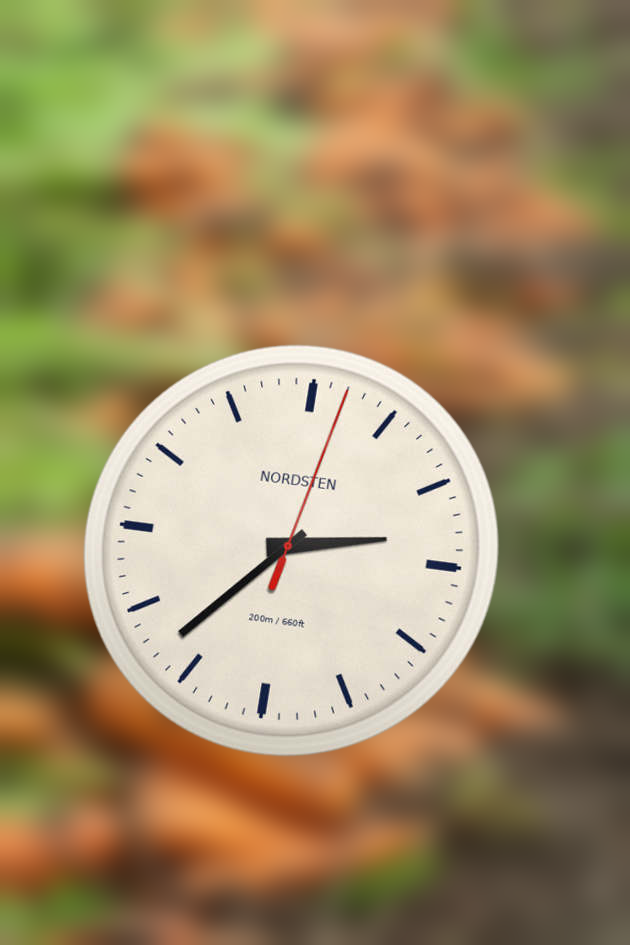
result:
{"hour": 2, "minute": 37, "second": 2}
